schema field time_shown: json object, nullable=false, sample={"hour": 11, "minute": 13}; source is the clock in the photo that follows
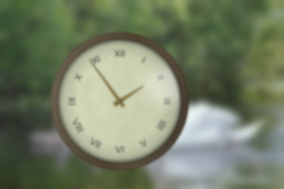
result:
{"hour": 1, "minute": 54}
